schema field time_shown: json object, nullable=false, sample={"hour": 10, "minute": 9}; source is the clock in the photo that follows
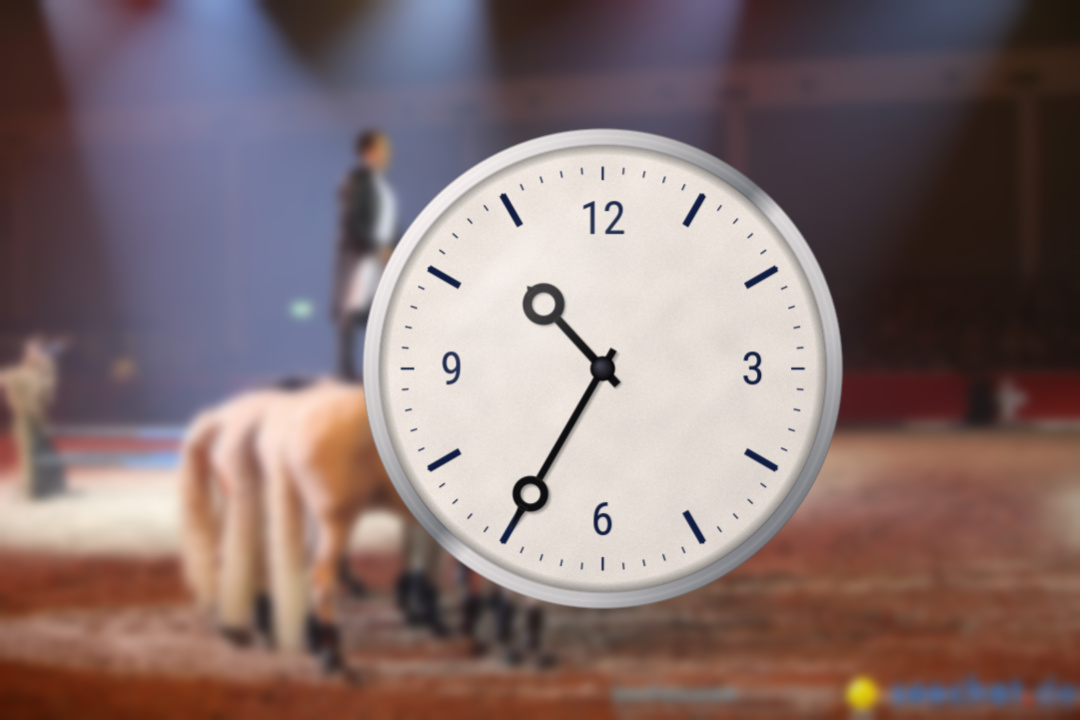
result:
{"hour": 10, "minute": 35}
